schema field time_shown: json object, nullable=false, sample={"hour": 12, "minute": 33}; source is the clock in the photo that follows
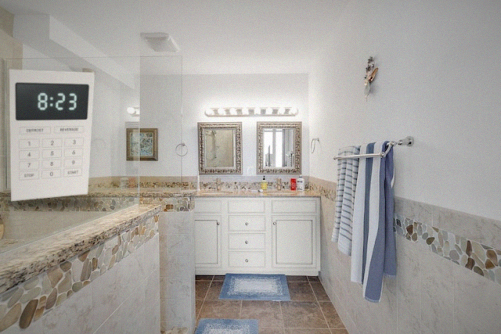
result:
{"hour": 8, "minute": 23}
